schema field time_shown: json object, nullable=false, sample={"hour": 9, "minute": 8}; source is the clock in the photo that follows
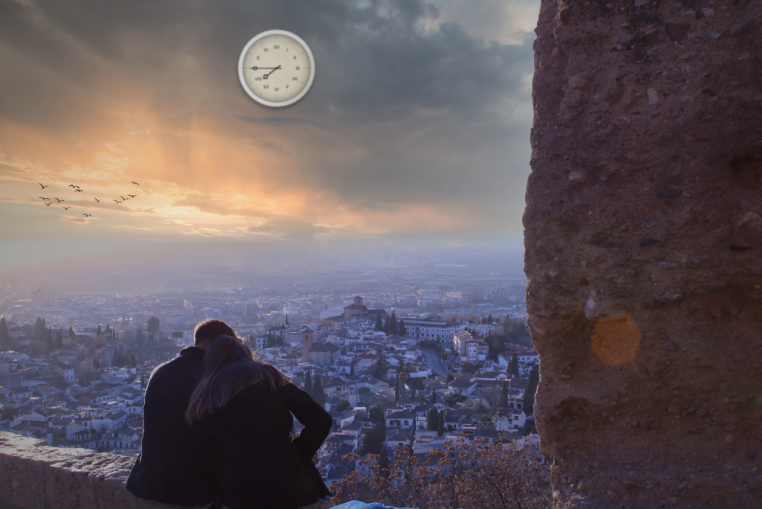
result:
{"hour": 7, "minute": 45}
